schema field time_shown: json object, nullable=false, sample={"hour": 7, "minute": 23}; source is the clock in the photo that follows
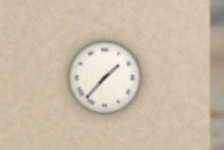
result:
{"hour": 1, "minute": 37}
